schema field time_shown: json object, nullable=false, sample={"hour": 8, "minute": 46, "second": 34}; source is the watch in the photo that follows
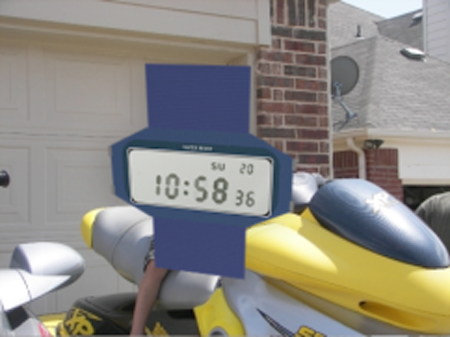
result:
{"hour": 10, "minute": 58, "second": 36}
